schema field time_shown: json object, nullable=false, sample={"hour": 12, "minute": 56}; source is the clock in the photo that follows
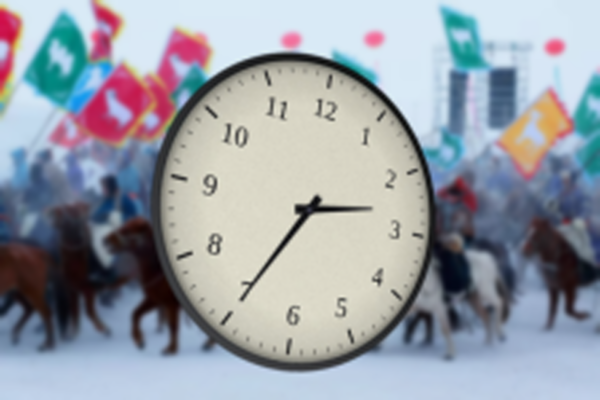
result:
{"hour": 2, "minute": 35}
